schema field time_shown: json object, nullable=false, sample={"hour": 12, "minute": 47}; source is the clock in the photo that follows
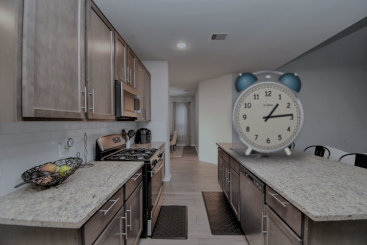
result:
{"hour": 1, "minute": 14}
